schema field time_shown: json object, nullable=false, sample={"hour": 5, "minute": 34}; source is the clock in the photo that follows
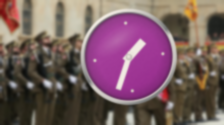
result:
{"hour": 1, "minute": 34}
